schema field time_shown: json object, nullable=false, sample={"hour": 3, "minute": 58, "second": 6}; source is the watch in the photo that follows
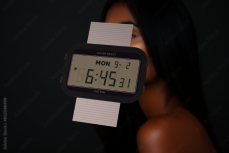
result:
{"hour": 6, "minute": 45, "second": 31}
